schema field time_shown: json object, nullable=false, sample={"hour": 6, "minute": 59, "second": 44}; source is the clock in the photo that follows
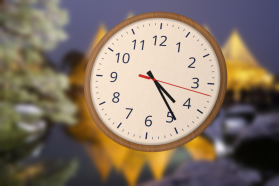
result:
{"hour": 4, "minute": 24, "second": 17}
